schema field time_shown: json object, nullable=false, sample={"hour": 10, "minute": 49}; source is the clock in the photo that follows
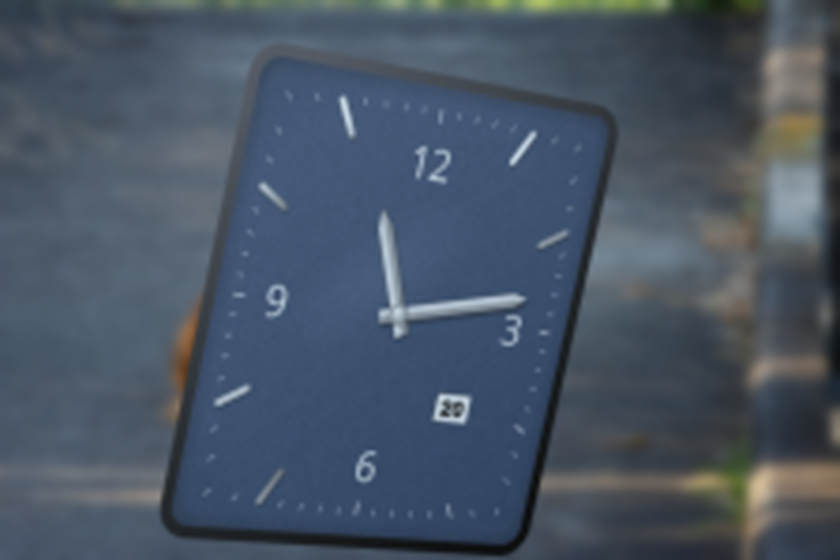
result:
{"hour": 11, "minute": 13}
